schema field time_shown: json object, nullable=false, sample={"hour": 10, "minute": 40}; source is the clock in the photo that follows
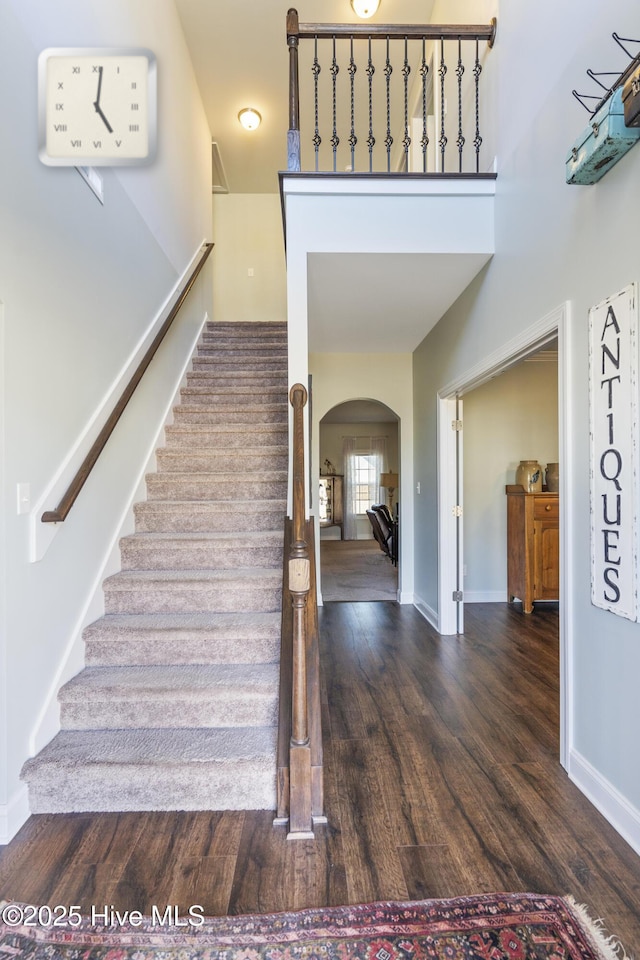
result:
{"hour": 5, "minute": 1}
